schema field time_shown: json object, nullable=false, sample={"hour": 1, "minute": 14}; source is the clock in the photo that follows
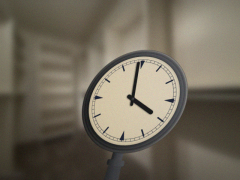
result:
{"hour": 3, "minute": 59}
